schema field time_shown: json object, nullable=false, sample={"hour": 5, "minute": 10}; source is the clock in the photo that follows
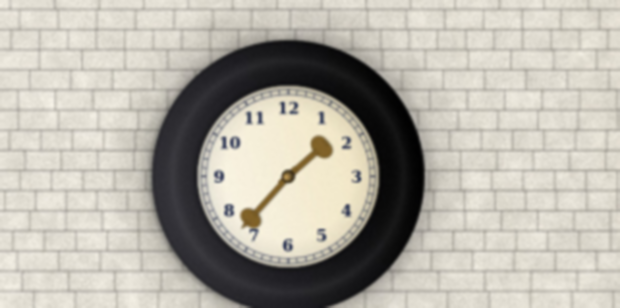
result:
{"hour": 1, "minute": 37}
